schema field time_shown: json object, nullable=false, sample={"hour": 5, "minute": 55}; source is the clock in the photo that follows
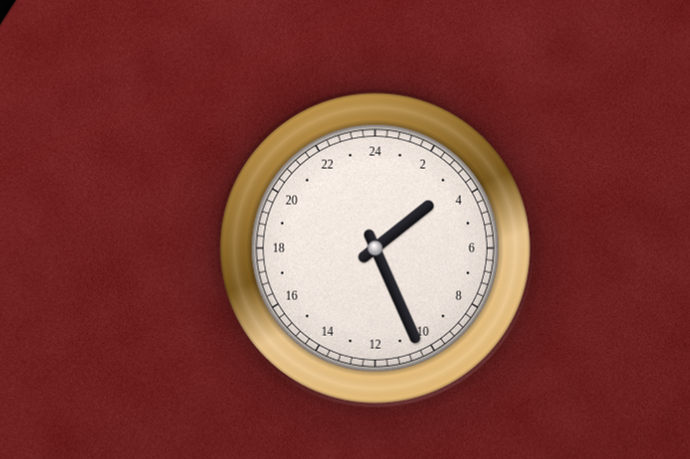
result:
{"hour": 3, "minute": 26}
